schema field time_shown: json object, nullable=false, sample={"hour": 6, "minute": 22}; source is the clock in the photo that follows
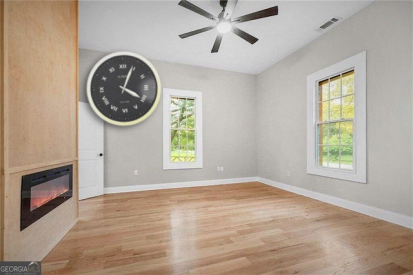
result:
{"hour": 4, "minute": 4}
